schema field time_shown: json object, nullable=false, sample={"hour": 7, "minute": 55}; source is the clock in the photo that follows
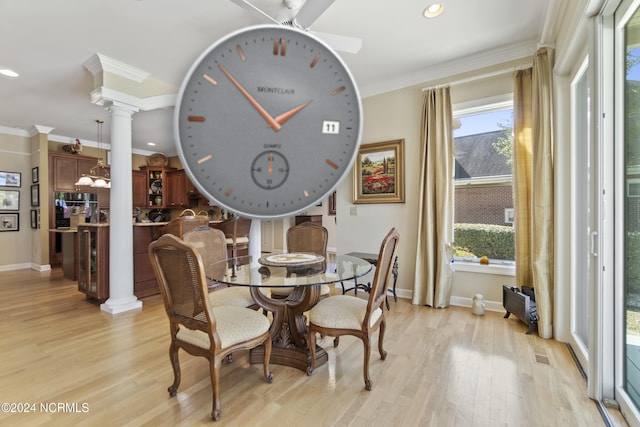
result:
{"hour": 1, "minute": 52}
